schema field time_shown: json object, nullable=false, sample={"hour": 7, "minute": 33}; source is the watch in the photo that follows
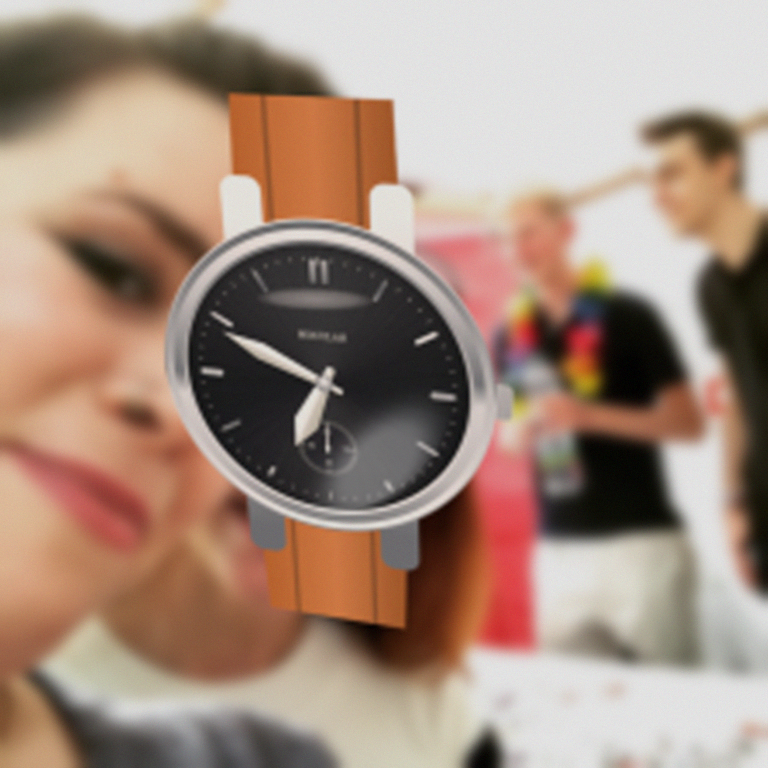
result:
{"hour": 6, "minute": 49}
